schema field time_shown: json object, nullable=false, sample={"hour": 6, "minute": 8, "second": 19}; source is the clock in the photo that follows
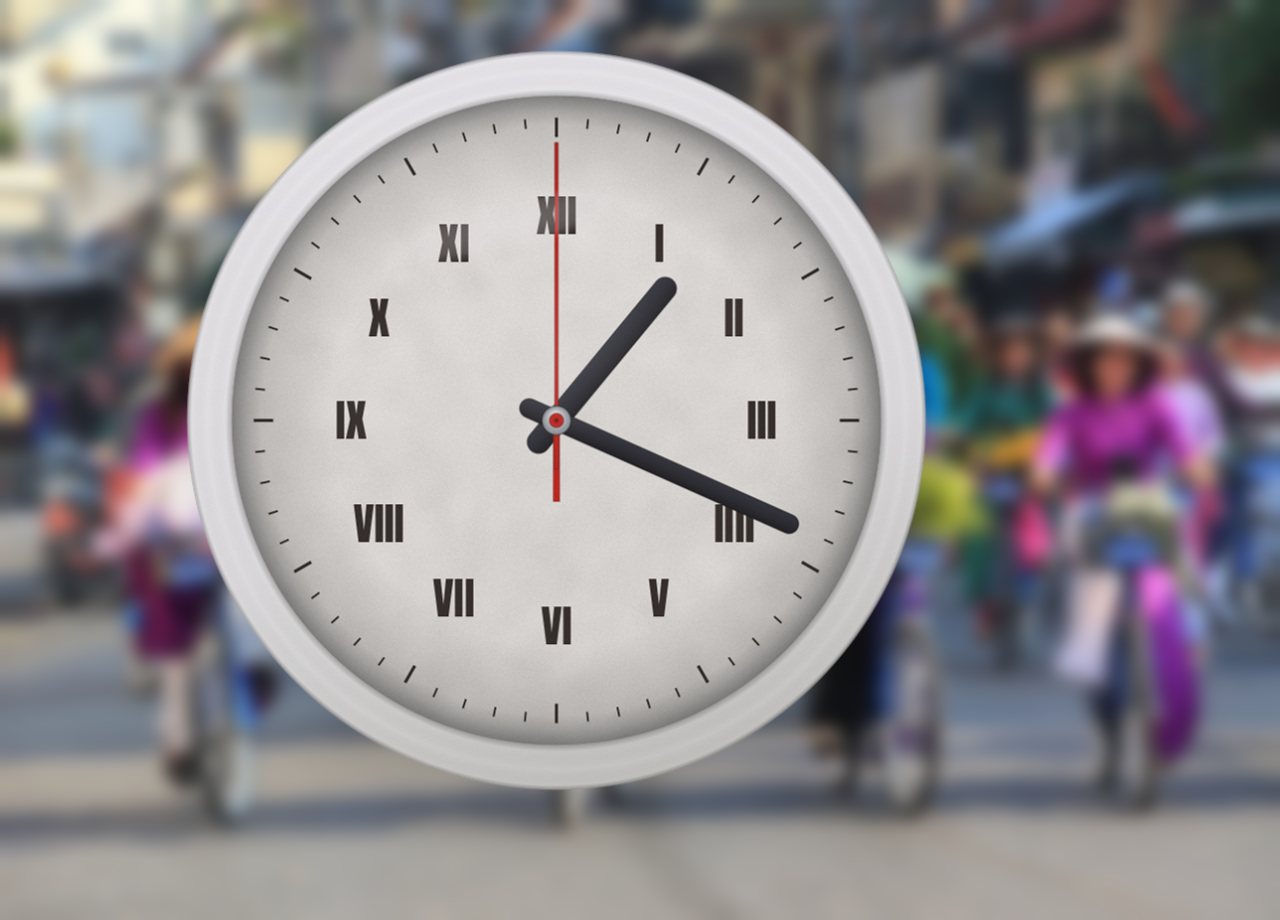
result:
{"hour": 1, "minute": 19, "second": 0}
